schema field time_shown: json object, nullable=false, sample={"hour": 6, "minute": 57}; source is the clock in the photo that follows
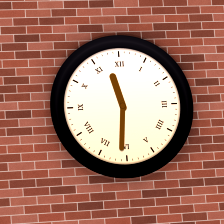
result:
{"hour": 11, "minute": 31}
